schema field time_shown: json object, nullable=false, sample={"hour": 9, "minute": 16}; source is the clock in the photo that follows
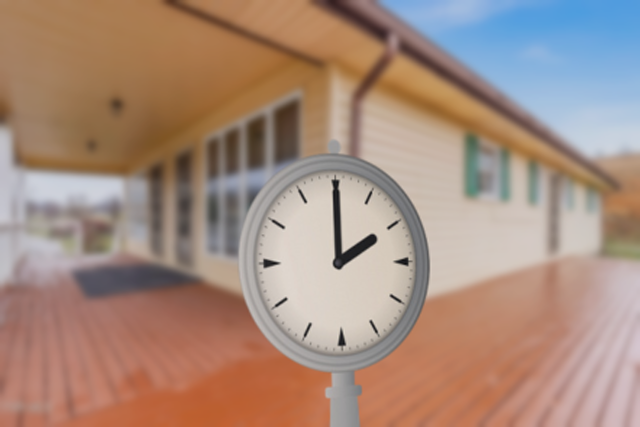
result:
{"hour": 2, "minute": 0}
